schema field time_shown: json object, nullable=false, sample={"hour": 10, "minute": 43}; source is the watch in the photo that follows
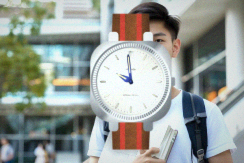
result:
{"hour": 9, "minute": 59}
